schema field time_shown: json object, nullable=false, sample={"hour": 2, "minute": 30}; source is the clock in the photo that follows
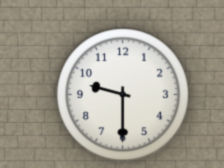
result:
{"hour": 9, "minute": 30}
